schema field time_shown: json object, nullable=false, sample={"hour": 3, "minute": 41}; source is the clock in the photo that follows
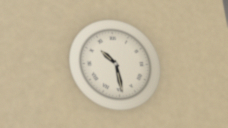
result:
{"hour": 10, "minute": 29}
